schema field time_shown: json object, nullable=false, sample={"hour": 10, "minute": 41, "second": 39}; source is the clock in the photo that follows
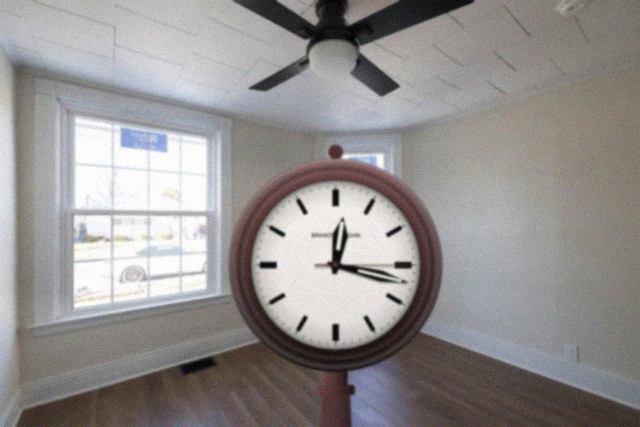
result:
{"hour": 12, "minute": 17, "second": 15}
